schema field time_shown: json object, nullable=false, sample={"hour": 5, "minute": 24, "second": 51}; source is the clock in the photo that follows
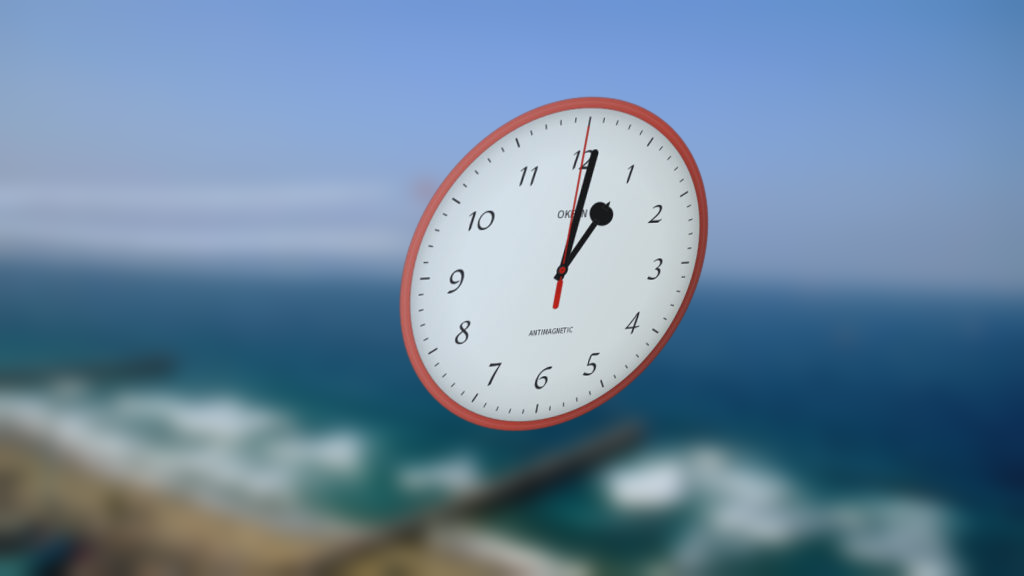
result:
{"hour": 1, "minute": 1, "second": 0}
